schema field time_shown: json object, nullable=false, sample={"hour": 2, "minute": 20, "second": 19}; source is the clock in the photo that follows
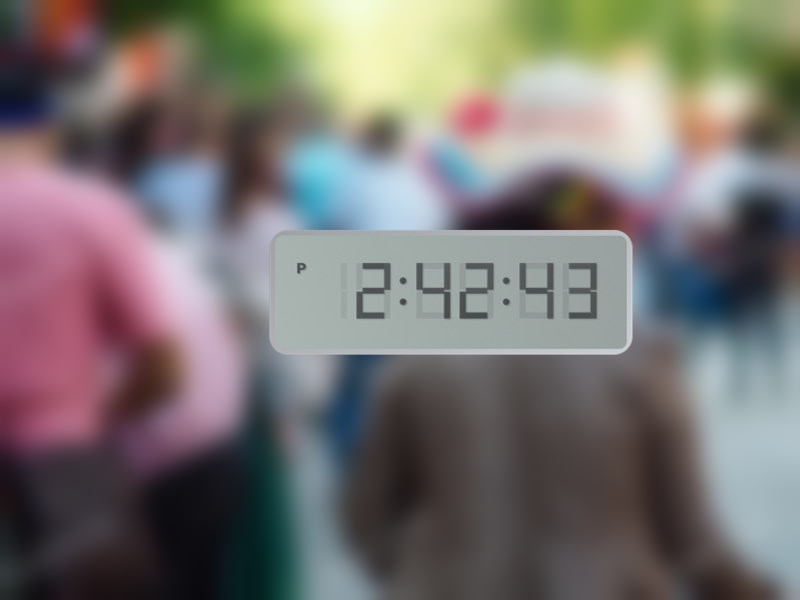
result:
{"hour": 2, "minute": 42, "second": 43}
